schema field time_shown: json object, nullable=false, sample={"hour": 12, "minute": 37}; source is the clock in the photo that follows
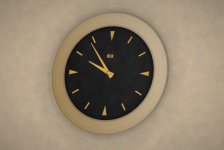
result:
{"hour": 9, "minute": 54}
